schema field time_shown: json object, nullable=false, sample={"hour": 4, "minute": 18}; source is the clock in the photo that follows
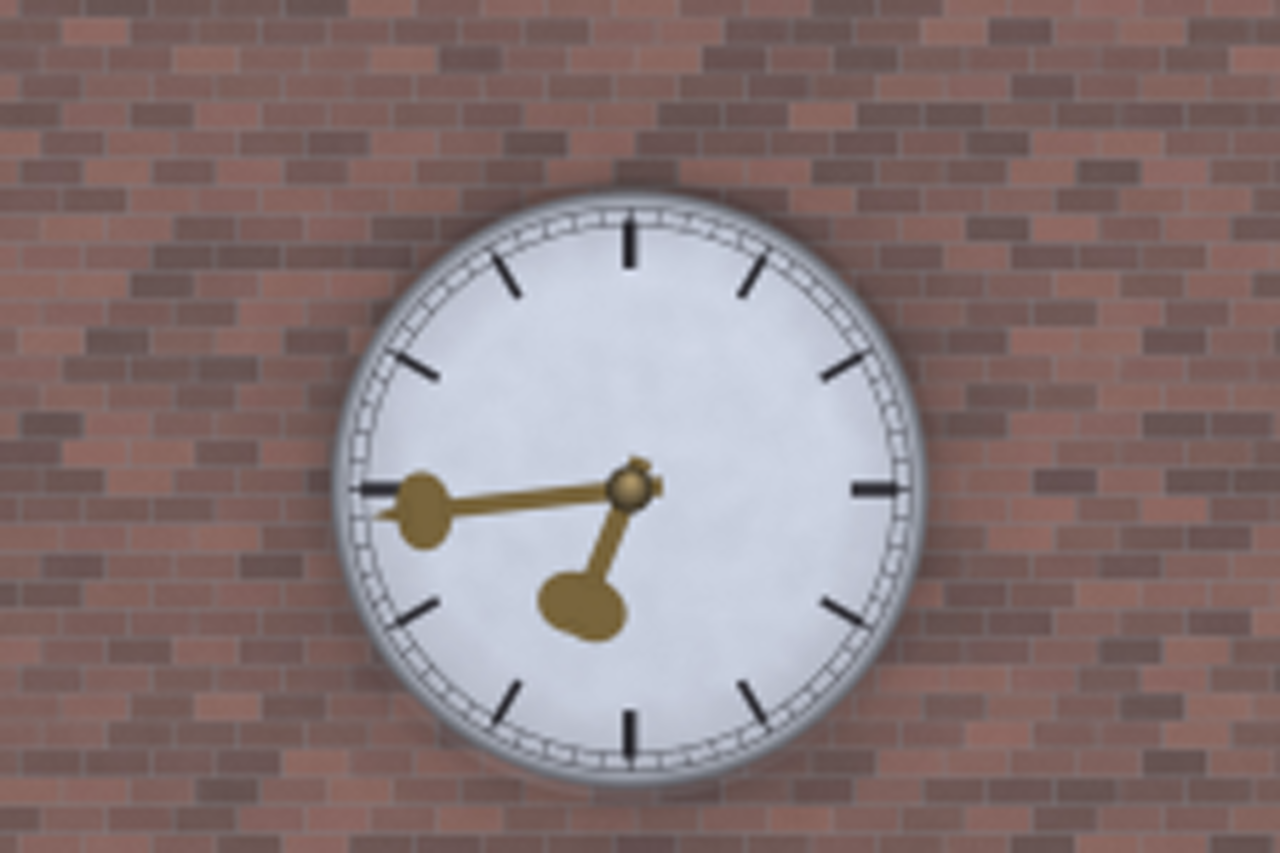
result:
{"hour": 6, "minute": 44}
